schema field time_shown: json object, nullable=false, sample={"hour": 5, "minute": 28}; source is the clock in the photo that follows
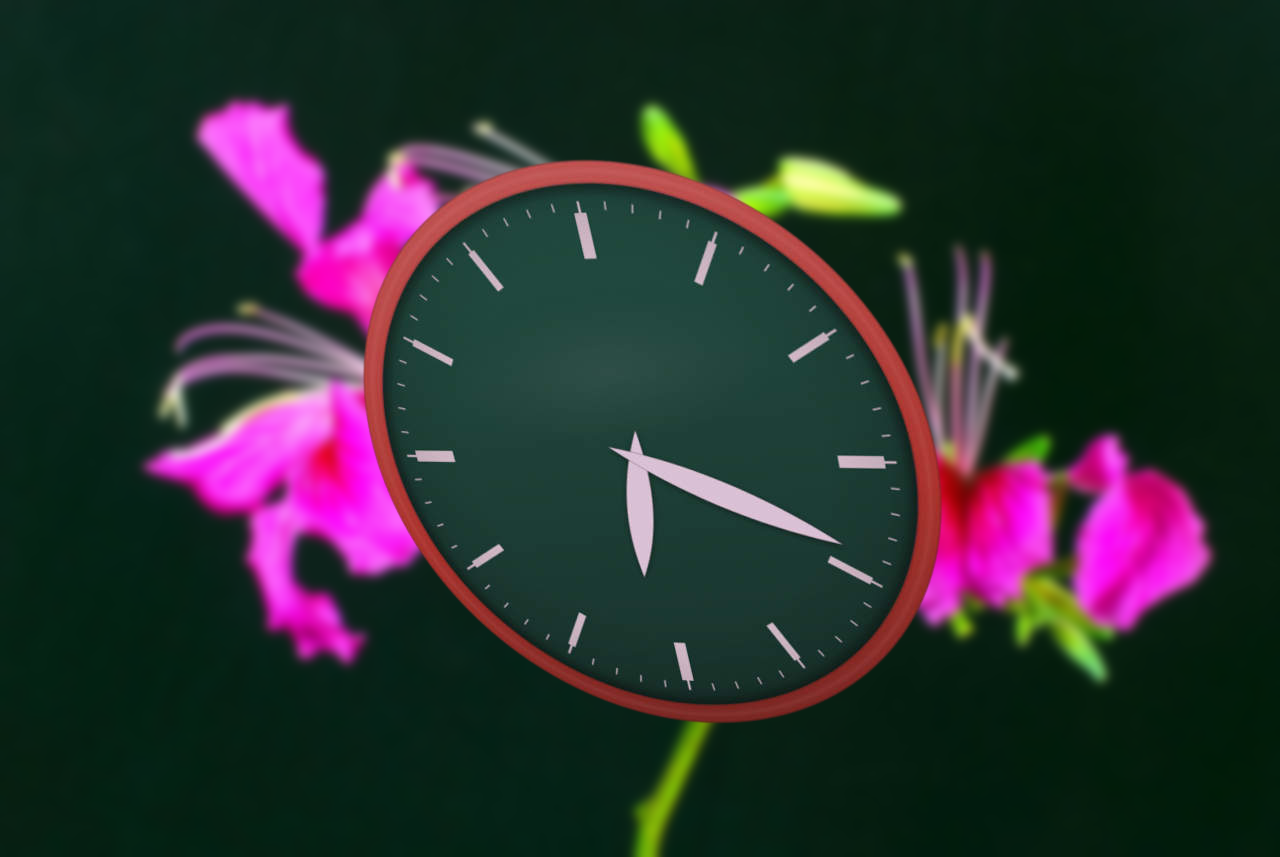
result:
{"hour": 6, "minute": 19}
